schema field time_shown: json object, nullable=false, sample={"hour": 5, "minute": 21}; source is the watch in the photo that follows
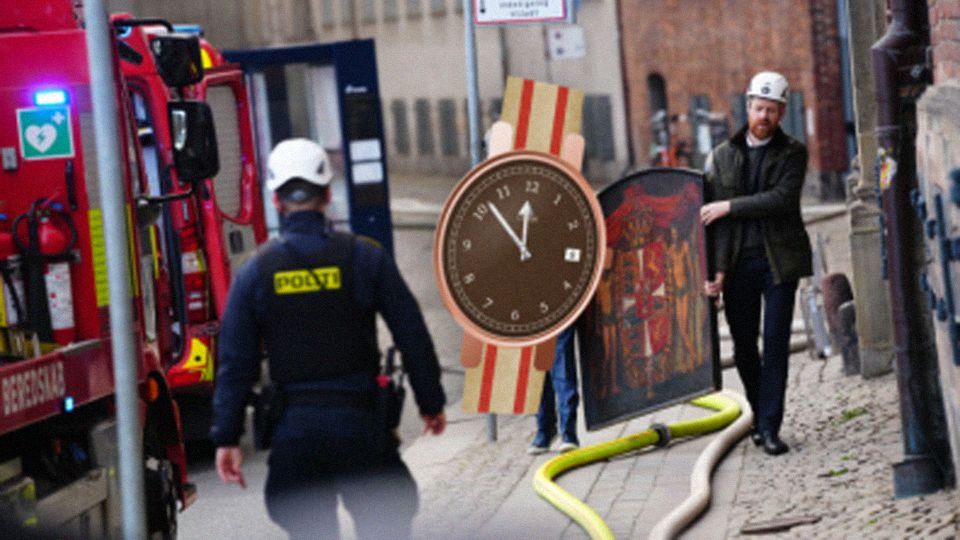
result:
{"hour": 11, "minute": 52}
